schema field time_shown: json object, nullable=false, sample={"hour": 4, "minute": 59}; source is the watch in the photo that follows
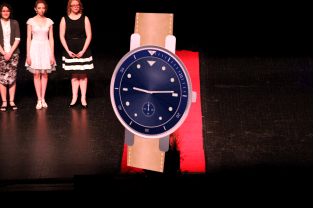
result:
{"hour": 9, "minute": 14}
